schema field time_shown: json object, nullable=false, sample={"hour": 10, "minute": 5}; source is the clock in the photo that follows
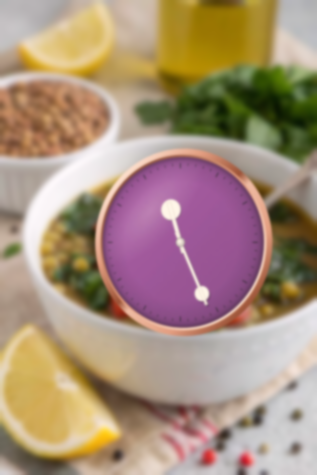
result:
{"hour": 11, "minute": 26}
